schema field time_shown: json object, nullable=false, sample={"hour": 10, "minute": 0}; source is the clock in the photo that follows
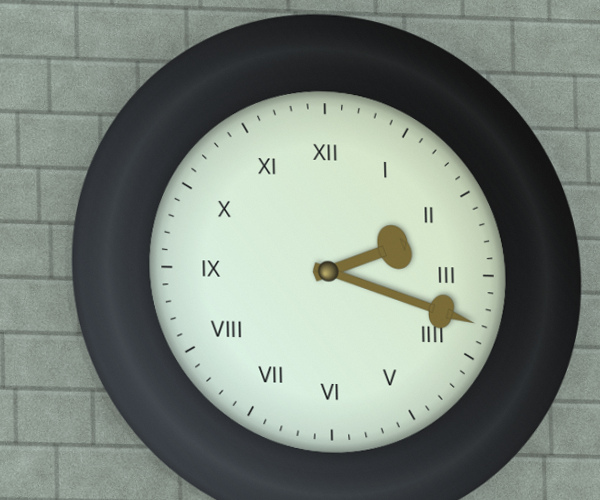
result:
{"hour": 2, "minute": 18}
